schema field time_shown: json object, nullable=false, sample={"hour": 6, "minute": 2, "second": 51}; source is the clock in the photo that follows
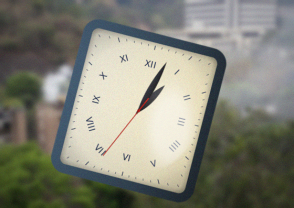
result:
{"hour": 1, "minute": 2, "second": 34}
